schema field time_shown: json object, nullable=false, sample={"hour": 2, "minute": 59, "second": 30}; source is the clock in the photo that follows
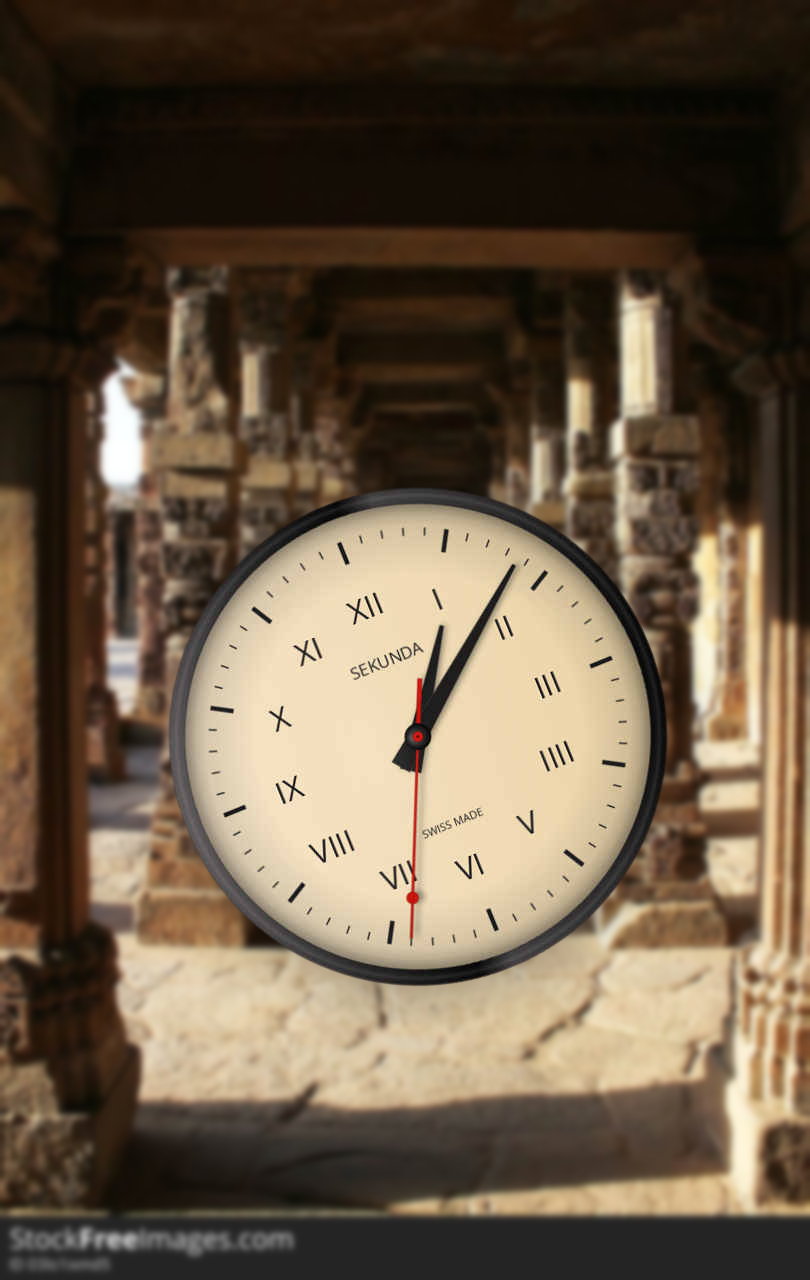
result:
{"hour": 1, "minute": 8, "second": 34}
